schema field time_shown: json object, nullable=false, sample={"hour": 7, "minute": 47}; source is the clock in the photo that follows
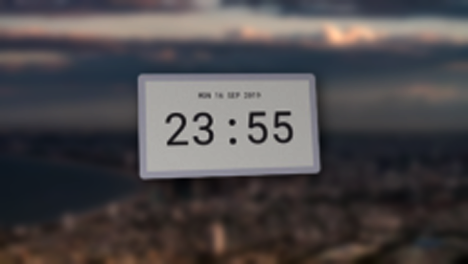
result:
{"hour": 23, "minute": 55}
